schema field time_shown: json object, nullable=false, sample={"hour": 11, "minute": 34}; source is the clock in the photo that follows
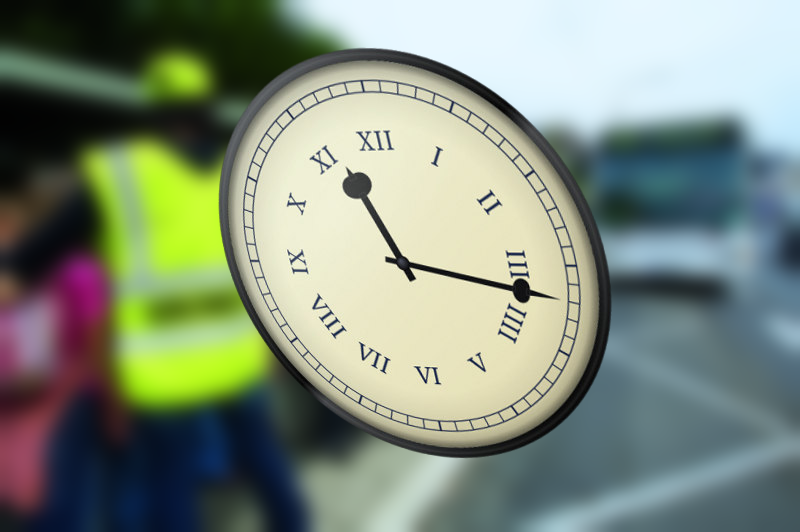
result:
{"hour": 11, "minute": 17}
